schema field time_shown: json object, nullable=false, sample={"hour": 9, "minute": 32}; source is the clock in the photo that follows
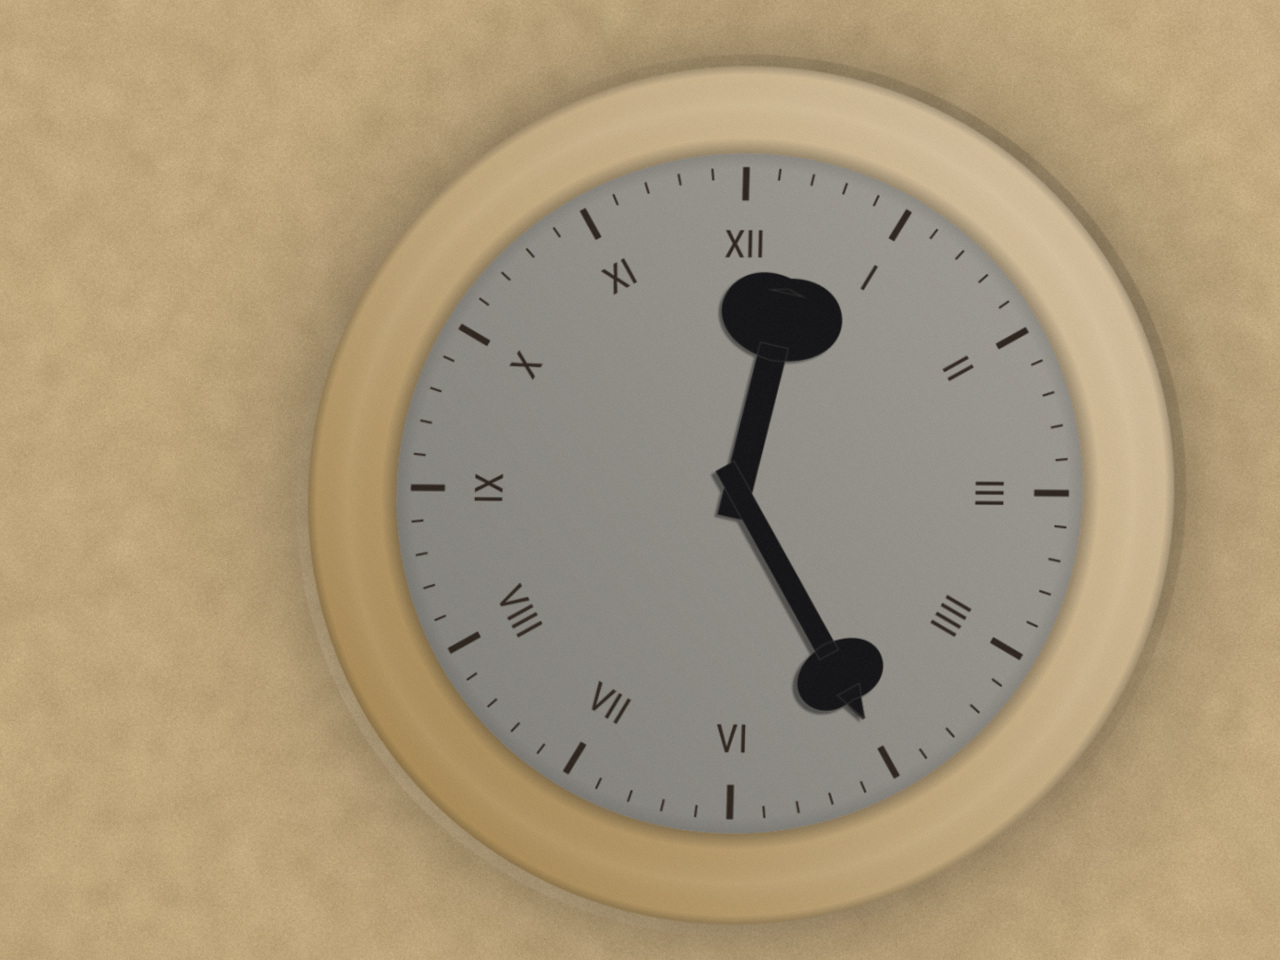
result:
{"hour": 12, "minute": 25}
